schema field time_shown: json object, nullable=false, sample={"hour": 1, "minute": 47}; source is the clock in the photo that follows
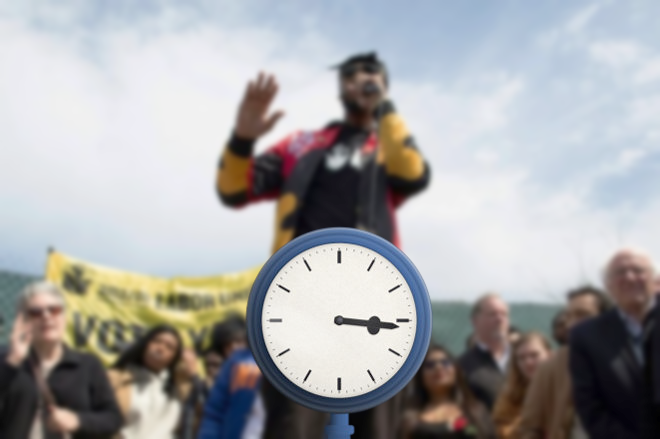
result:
{"hour": 3, "minute": 16}
